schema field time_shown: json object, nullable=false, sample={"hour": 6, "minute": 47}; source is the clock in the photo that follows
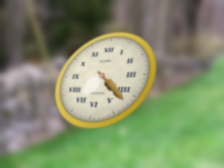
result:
{"hour": 4, "minute": 22}
